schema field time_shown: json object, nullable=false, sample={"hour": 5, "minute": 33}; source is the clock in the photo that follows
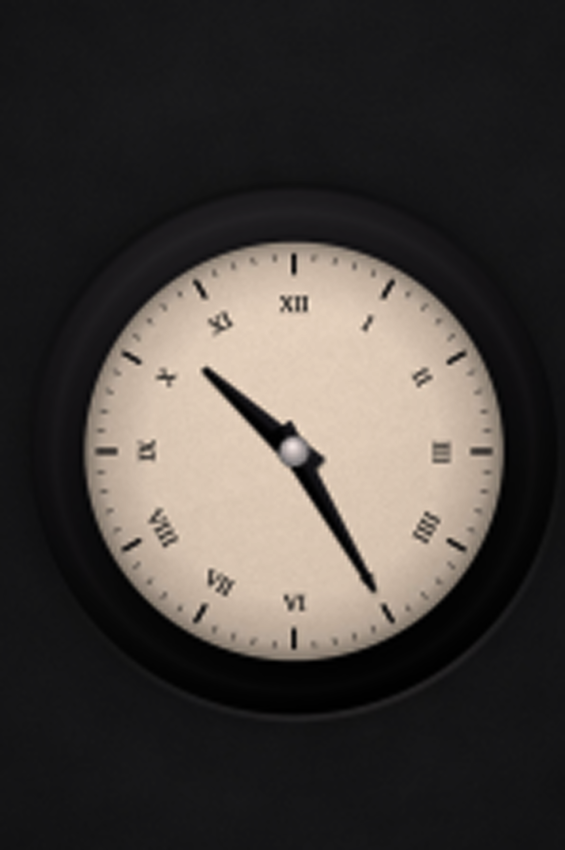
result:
{"hour": 10, "minute": 25}
